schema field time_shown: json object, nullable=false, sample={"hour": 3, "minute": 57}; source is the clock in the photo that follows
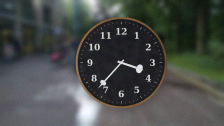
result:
{"hour": 3, "minute": 37}
